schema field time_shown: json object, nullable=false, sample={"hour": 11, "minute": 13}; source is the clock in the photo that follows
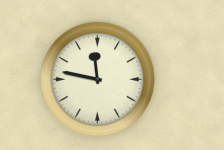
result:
{"hour": 11, "minute": 47}
